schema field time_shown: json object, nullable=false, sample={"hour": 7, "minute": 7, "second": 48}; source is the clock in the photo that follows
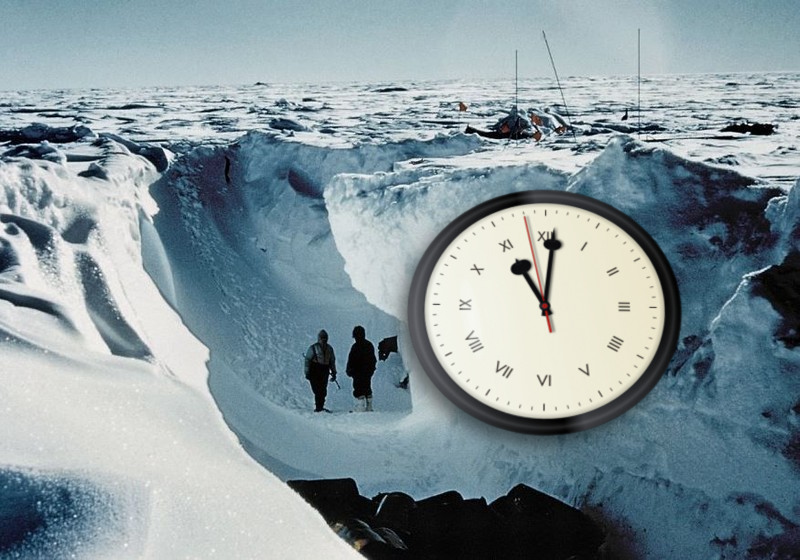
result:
{"hour": 11, "minute": 0, "second": 58}
